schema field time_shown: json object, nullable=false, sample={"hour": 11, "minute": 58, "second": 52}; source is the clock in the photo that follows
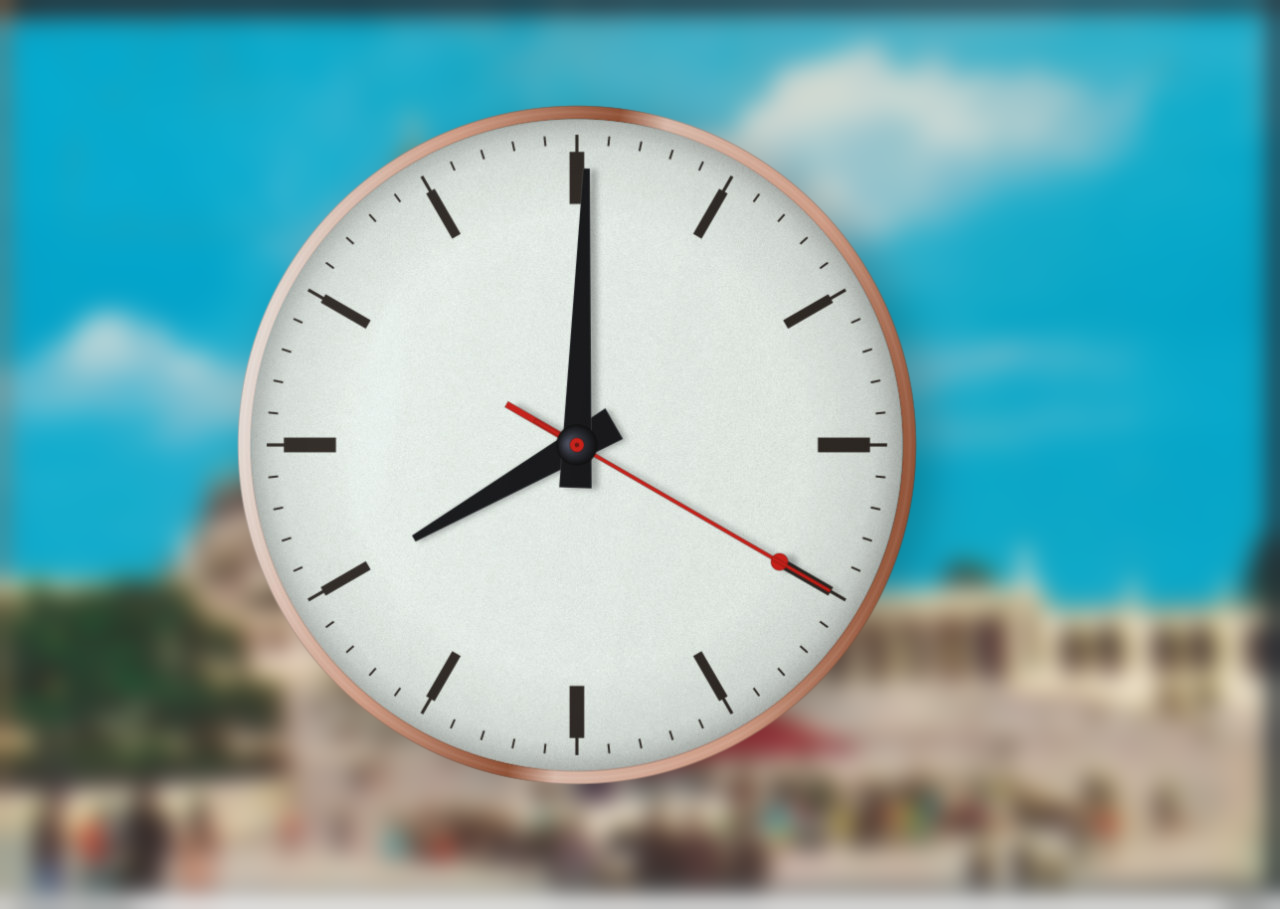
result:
{"hour": 8, "minute": 0, "second": 20}
